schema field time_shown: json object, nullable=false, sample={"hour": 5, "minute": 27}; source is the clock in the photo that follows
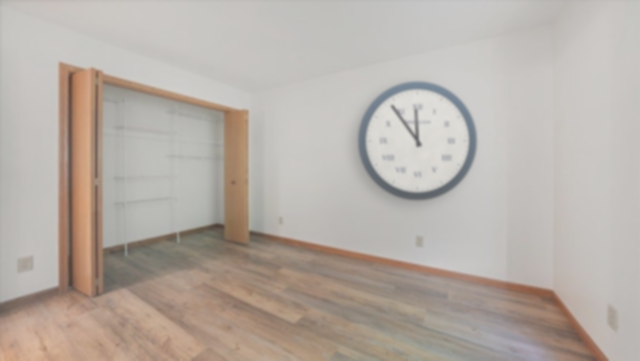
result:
{"hour": 11, "minute": 54}
